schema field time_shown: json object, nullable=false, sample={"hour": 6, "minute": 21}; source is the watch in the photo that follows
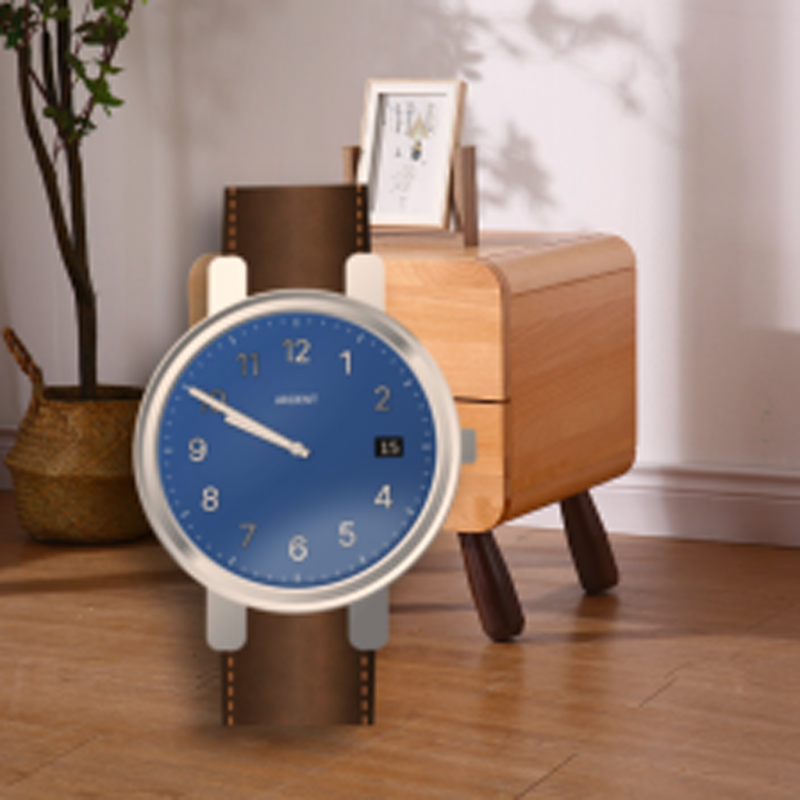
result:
{"hour": 9, "minute": 50}
